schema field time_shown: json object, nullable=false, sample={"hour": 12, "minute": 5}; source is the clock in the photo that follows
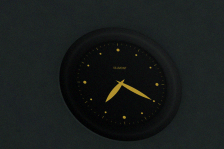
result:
{"hour": 7, "minute": 20}
